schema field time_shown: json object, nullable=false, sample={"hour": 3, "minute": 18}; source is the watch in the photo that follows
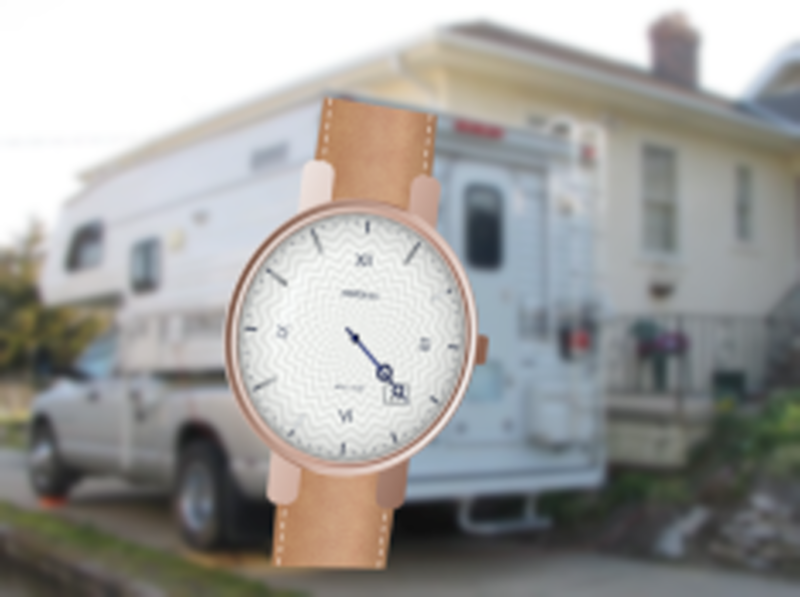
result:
{"hour": 4, "minute": 22}
